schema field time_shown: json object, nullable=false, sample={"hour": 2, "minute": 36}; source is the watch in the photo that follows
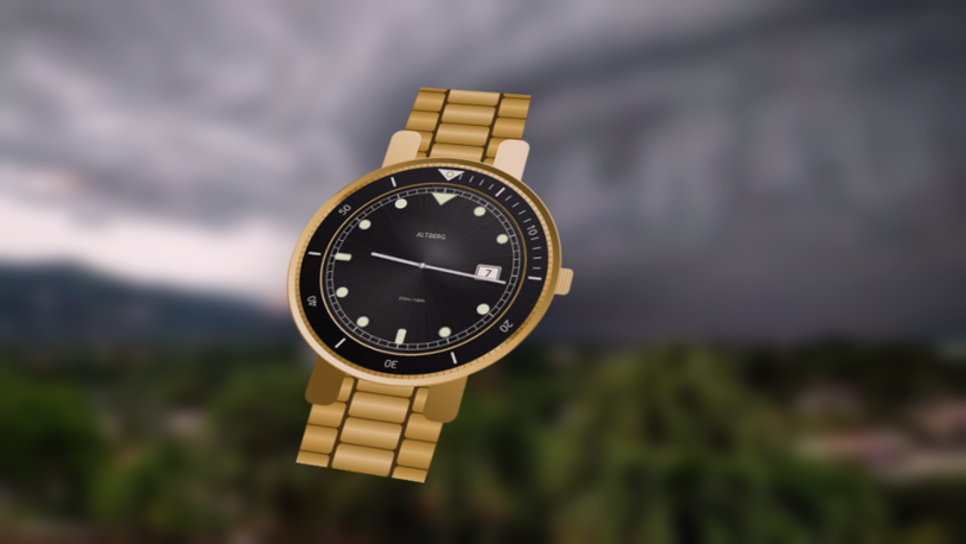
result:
{"hour": 9, "minute": 16}
